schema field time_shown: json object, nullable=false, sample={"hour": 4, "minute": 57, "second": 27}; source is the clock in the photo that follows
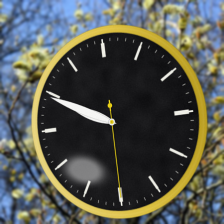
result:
{"hour": 9, "minute": 49, "second": 30}
